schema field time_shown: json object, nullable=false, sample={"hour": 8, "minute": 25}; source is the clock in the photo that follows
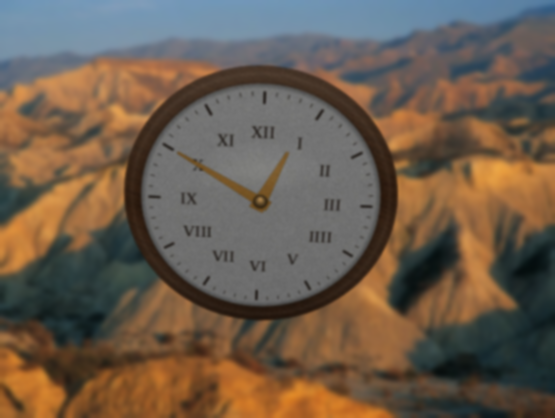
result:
{"hour": 12, "minute": 50}
